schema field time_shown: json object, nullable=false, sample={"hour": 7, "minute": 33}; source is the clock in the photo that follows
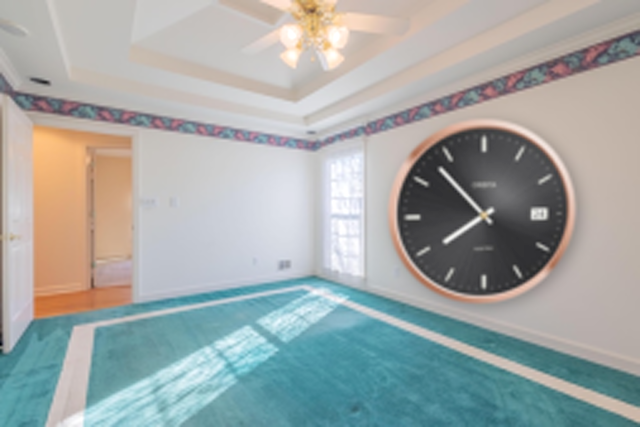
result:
{"hour": 7, "minute": 53}
